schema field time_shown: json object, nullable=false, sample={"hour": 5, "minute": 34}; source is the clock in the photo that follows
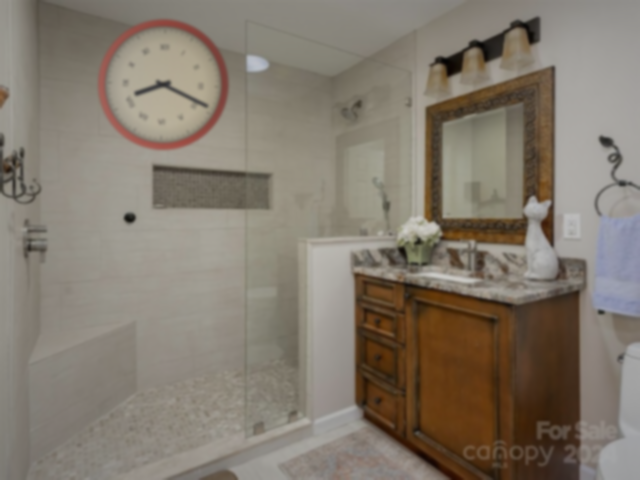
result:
{"hour": 8, "minute": 19}
